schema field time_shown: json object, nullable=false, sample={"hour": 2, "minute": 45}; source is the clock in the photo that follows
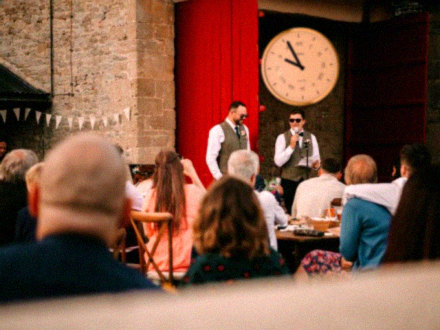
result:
{"hour": 9, "minute": 56}
